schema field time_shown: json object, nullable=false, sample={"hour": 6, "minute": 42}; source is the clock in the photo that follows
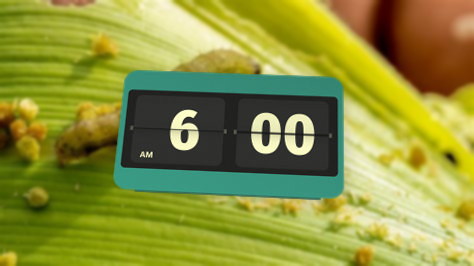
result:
{"hour": 6, "minute": 0}
